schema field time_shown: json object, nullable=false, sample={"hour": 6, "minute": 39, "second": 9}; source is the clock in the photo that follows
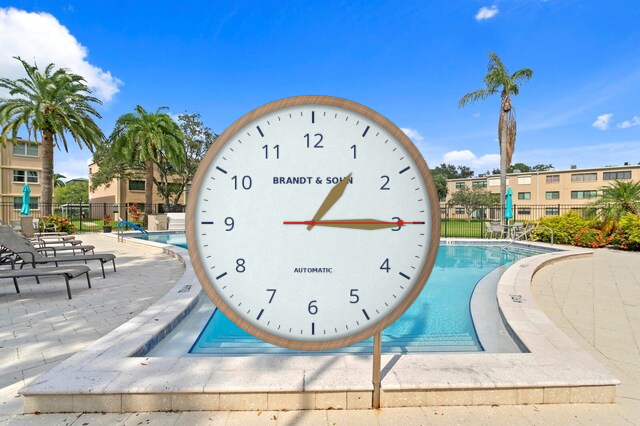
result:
{"hour": 1, "minute": 15, "second": 15}
